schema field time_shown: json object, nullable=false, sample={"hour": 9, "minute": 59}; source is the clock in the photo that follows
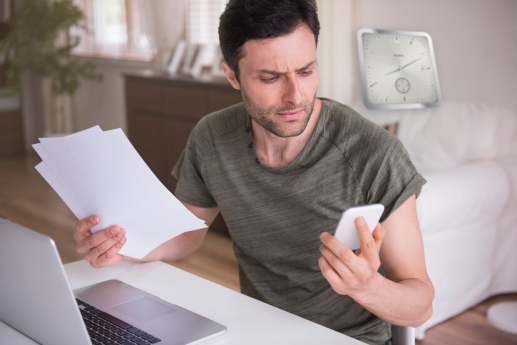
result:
{"hour": 8, "minute": 11}
